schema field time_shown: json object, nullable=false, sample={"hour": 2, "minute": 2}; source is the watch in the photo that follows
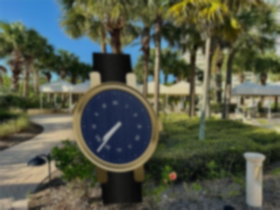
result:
{"hour": 7, "minute": 37}
